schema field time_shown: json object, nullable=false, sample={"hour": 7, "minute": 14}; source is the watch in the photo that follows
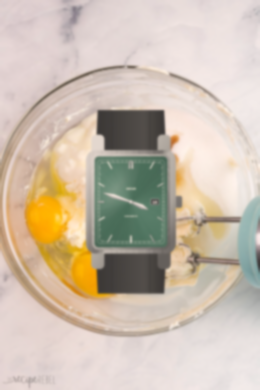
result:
{"hour": 3, "minute": 48}
